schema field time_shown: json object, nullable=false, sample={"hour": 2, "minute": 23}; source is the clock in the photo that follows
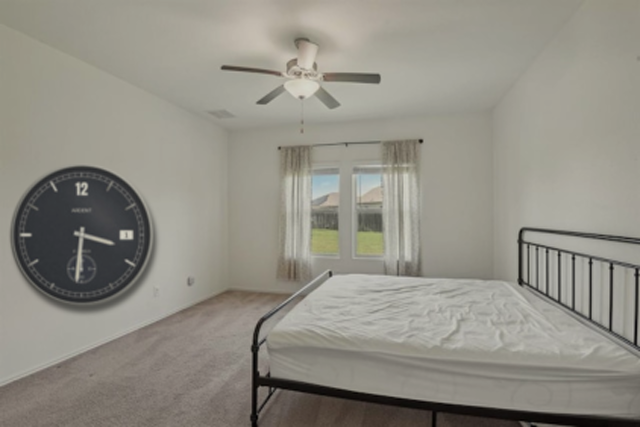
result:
{"hour": 3, "minute": 31}
